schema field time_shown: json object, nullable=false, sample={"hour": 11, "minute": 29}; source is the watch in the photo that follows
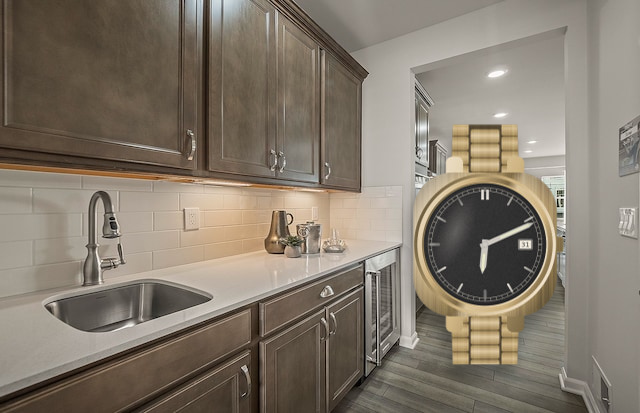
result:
{"hour": 6, "minute": 11}
